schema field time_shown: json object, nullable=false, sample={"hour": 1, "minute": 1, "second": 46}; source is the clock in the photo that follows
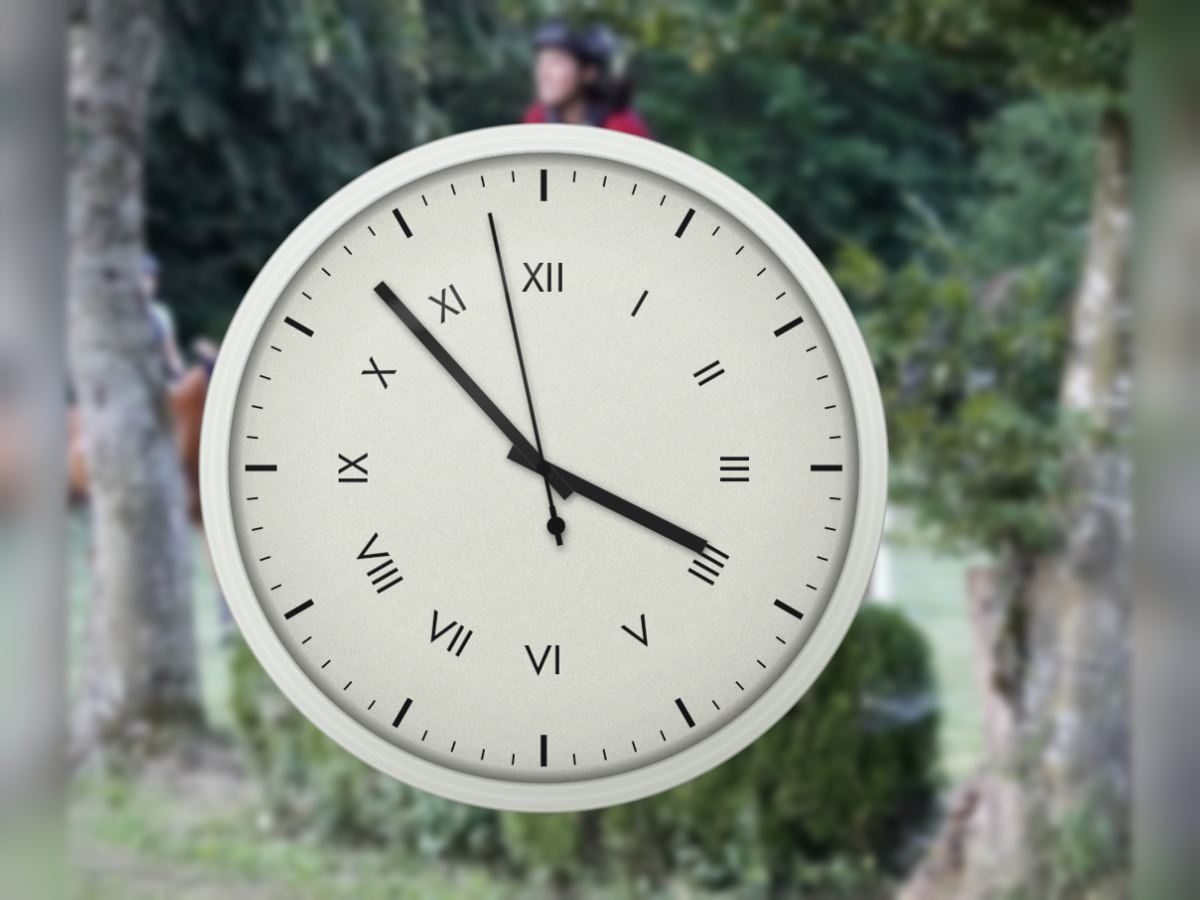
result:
{"hour": 3, "minute": 52, "second": 58}
